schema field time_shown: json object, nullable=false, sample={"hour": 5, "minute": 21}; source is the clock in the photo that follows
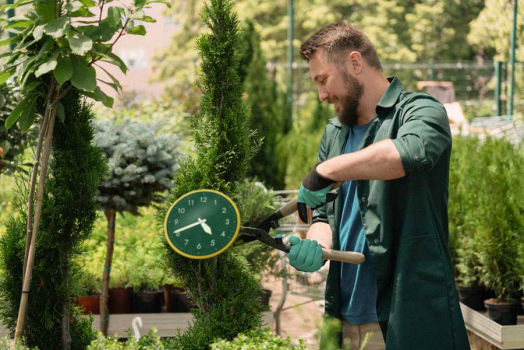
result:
{"hour": 4, "minute": 41}
